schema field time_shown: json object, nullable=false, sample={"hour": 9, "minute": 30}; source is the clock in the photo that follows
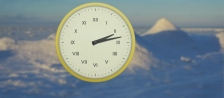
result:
{"hour": 2, "minute": 13}
